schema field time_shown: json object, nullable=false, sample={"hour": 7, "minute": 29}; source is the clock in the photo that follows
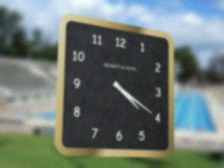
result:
{"hour": 4, "minute": 20}
